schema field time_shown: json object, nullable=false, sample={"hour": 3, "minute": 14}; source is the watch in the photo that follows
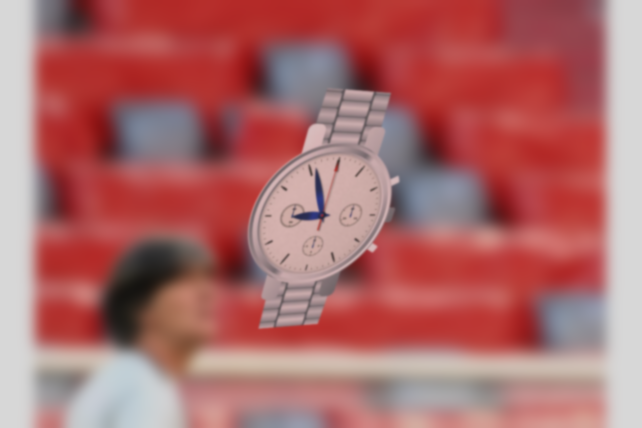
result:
{"hour": 8, "minute": 56}
